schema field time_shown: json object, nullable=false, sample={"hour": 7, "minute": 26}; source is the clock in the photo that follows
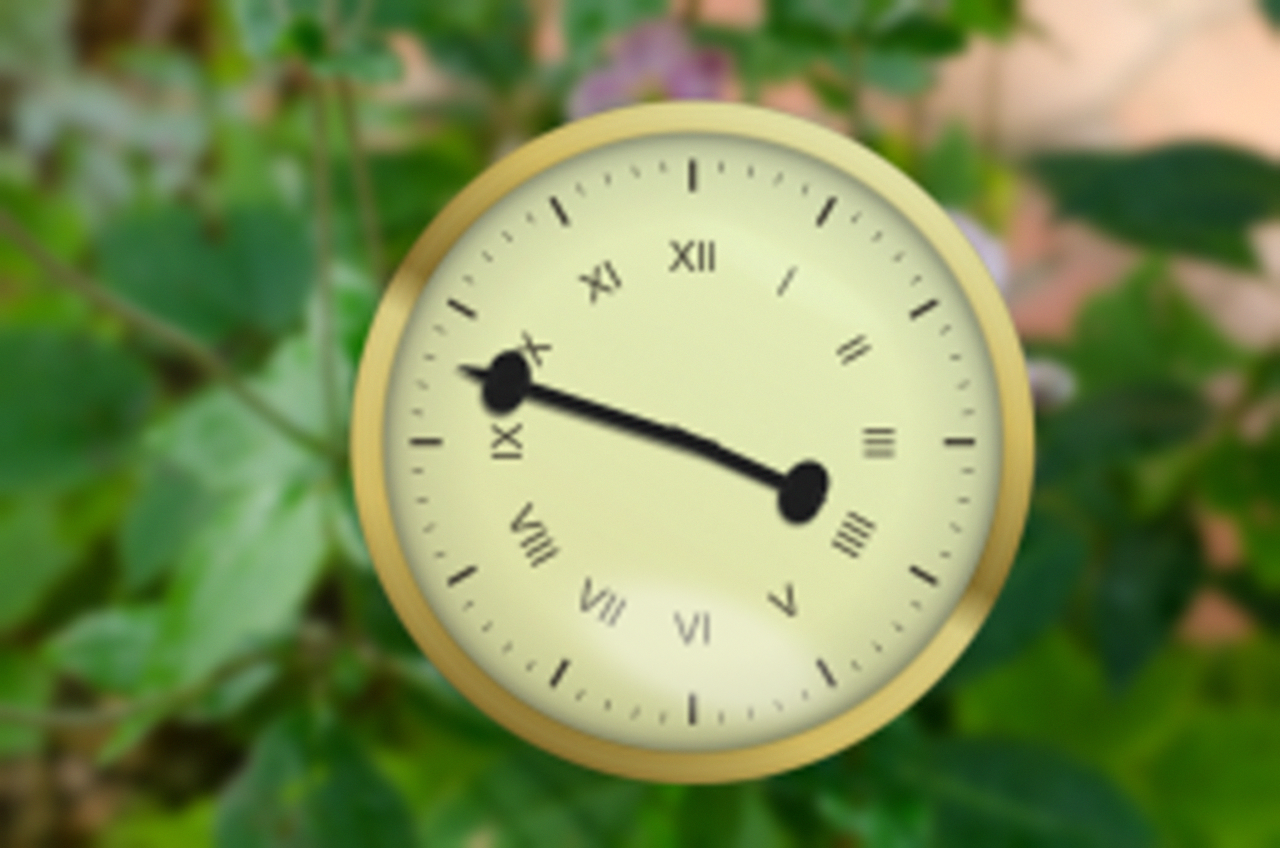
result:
{"hour": 3, "minute": 48}
